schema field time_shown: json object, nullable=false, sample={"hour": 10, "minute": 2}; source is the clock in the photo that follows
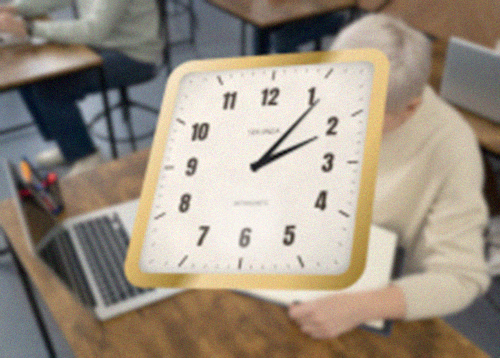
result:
{"hour": 2, "minute": 6}
